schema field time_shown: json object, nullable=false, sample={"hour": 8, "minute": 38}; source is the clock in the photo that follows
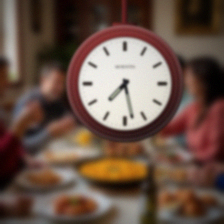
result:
{"hour": 7, "minute": 28}
